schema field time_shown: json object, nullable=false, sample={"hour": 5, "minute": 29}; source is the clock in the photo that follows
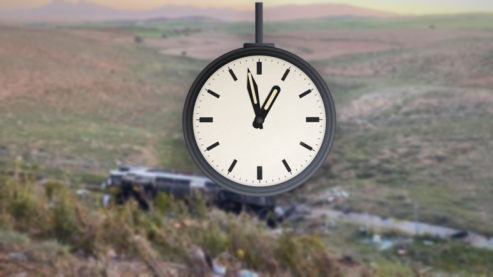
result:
{"hour": 12, "minute": 58}
